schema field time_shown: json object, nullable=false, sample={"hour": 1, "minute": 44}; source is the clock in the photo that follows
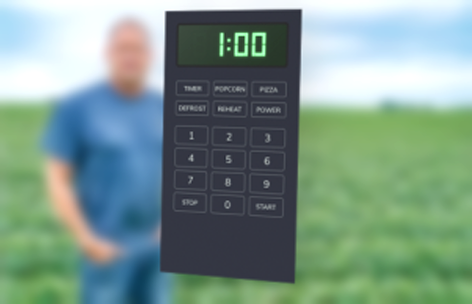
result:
{"hour": 1, "minute": 0}
